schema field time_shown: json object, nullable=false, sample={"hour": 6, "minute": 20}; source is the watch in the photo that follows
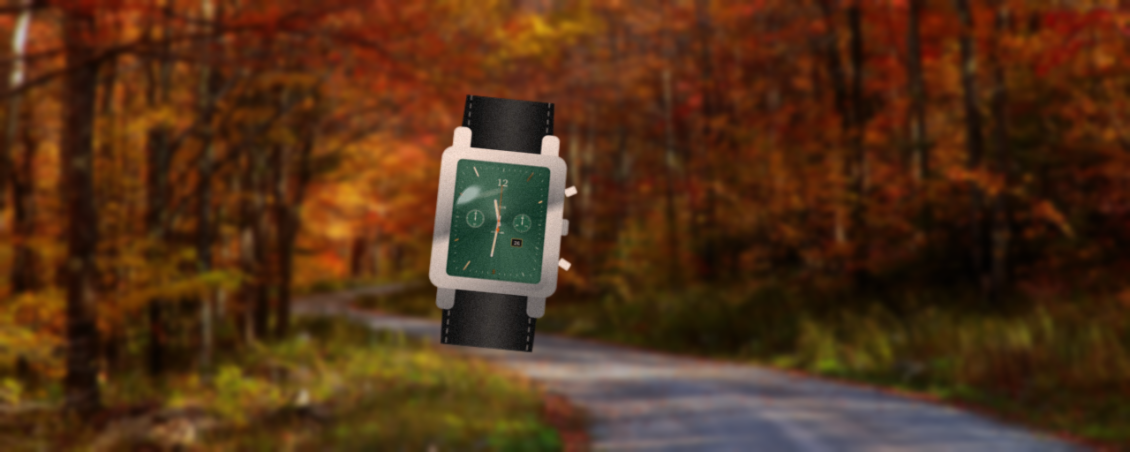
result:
{"hour": 11, "minute": 31}
